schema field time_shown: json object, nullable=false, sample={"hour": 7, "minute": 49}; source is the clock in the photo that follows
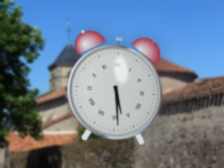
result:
{"hour": 5, "minute": 29}
